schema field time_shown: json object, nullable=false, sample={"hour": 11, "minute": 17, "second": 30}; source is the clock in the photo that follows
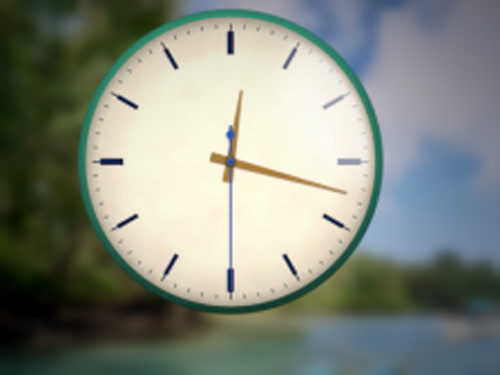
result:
{"hour": 12, "minute": 17, "second": 30}
